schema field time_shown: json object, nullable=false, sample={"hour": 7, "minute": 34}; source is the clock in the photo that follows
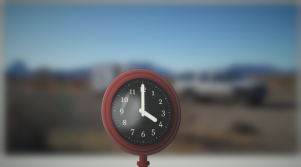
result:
{"hour": 4, "minute": 0}
